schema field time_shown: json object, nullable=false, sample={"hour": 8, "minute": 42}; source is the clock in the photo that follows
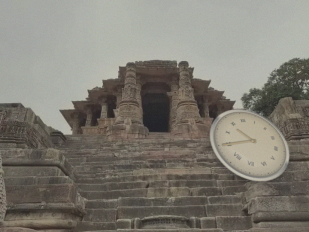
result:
{"hour": 10, "minute": 45}
